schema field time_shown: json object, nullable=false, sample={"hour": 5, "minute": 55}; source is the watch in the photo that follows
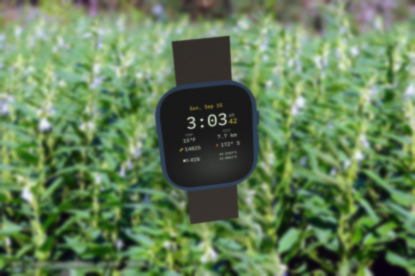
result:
{"hour": 3, "minute": 3}
